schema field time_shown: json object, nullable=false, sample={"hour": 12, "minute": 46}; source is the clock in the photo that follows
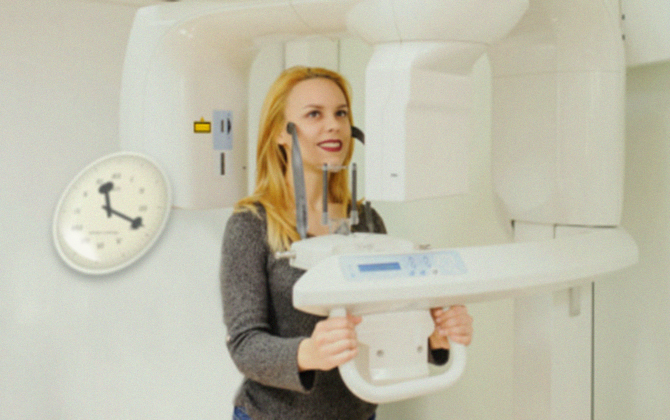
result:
{"hour": 11, "minute": 19}
